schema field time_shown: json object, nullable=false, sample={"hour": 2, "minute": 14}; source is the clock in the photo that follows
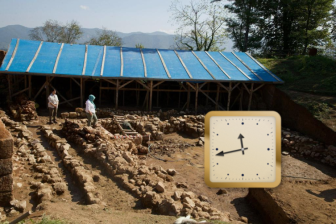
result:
{"hour": 11, "minute": 43}
